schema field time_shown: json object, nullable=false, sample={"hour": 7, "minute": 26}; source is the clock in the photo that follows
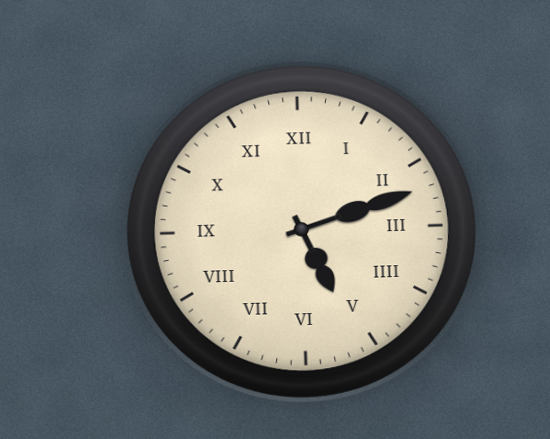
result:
{"hour": 5, "minute": 12}
